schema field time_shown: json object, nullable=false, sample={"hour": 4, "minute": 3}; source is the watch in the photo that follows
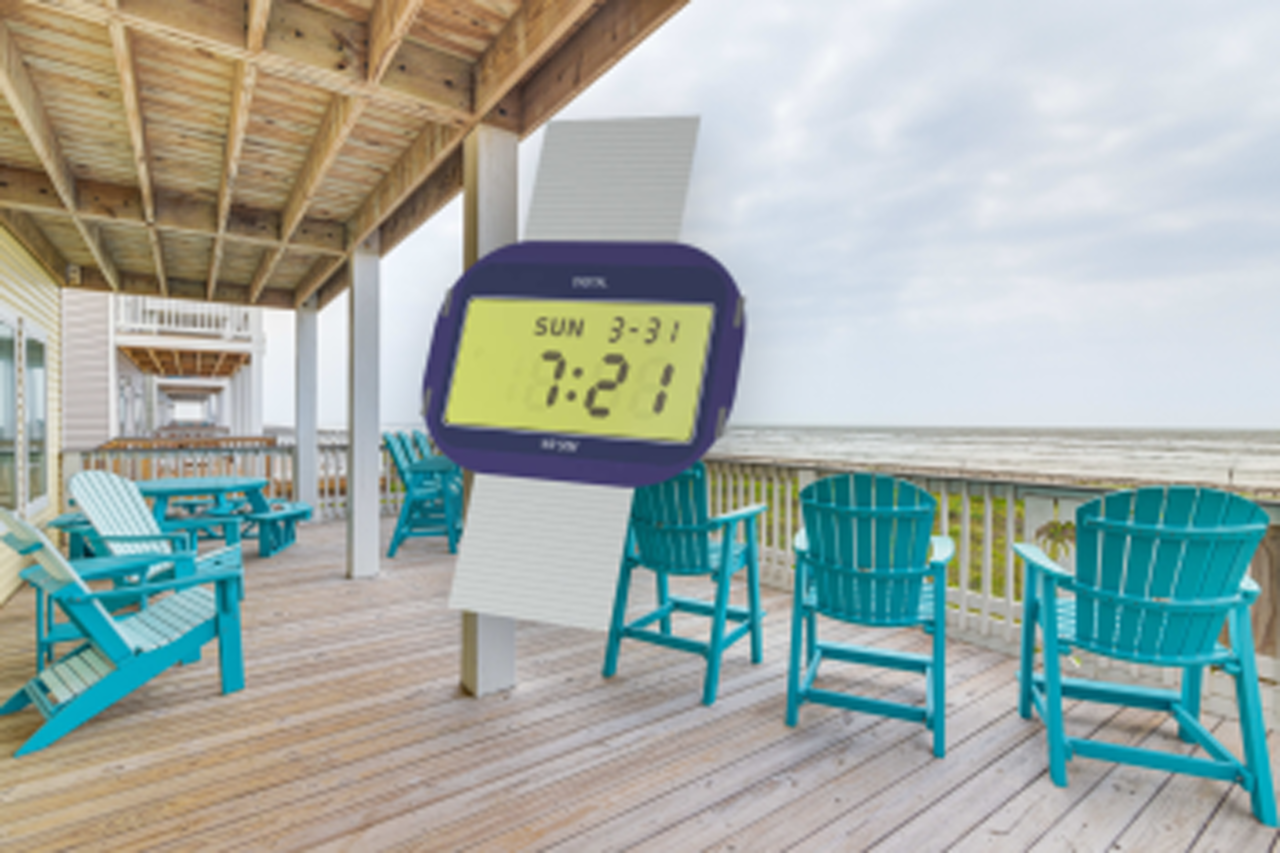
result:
{"hour": 7, "minute": 21}
